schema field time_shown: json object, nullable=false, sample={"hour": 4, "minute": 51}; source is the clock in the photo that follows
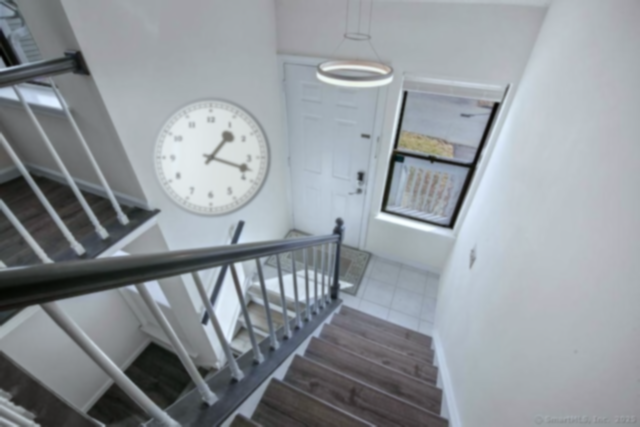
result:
{"hour": 1, "minute": 18}
